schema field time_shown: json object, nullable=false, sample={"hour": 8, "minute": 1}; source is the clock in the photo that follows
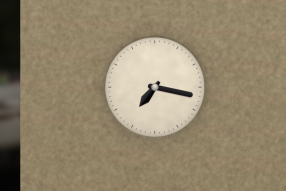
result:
{"hour": 7, "minute": 17}
